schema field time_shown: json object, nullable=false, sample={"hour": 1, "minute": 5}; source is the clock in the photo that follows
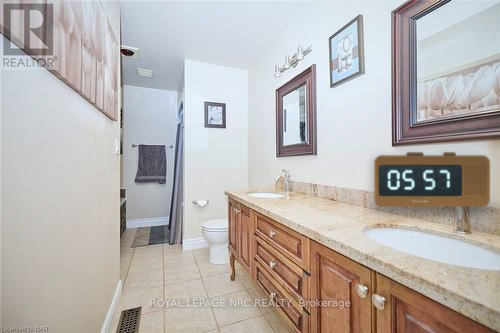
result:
{"hour": 5, "minute": 57}
